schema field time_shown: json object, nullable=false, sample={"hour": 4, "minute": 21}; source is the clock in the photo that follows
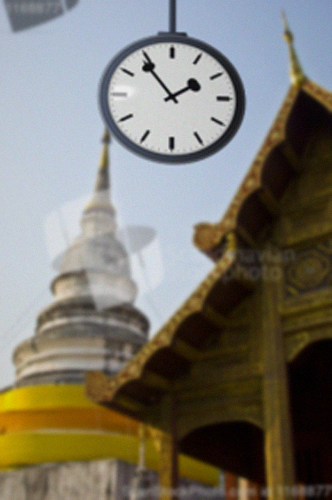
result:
{"hour": 1, "minute": 54}
